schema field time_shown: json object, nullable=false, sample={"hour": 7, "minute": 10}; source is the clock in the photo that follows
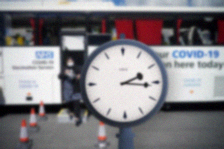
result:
{"hour": 2, "minute": 16}
